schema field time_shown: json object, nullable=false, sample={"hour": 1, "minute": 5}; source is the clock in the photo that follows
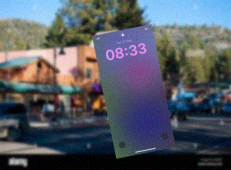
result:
{"hour": 8, "minute": 33}
